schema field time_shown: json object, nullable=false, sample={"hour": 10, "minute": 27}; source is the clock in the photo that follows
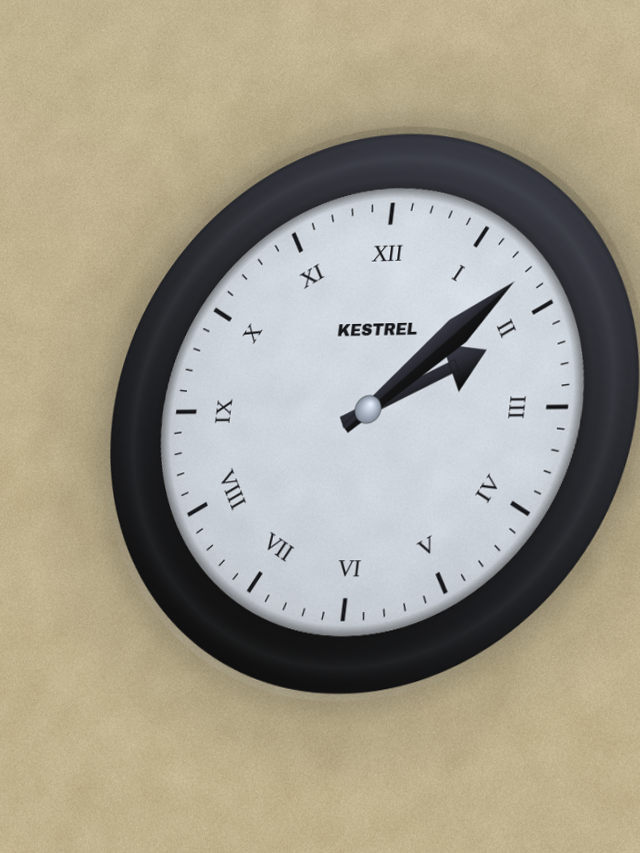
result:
{"hour": 2, "minute": 8}
